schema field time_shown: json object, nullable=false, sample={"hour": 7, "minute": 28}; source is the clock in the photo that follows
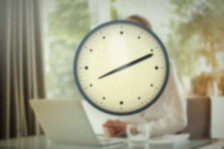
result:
{"hour": 8, "minute": 11}
